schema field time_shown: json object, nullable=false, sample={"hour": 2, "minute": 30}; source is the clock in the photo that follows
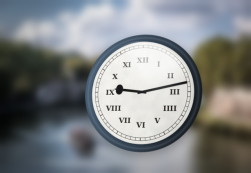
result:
{"hour": 9, "minute": 13}
